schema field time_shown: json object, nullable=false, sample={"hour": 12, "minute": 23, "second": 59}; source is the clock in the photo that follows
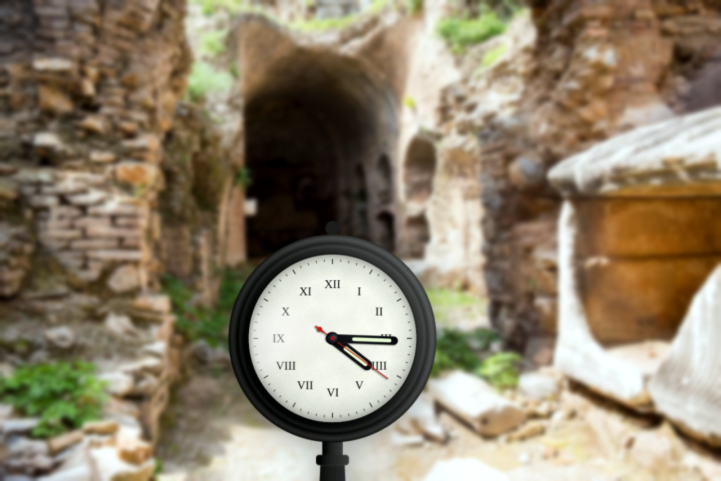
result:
{"hour": 4, "minute": 15, "second": 21}
